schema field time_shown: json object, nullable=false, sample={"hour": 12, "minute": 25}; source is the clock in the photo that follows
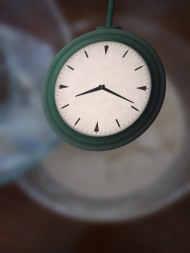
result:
{"hour": 8, "minute": 19}
